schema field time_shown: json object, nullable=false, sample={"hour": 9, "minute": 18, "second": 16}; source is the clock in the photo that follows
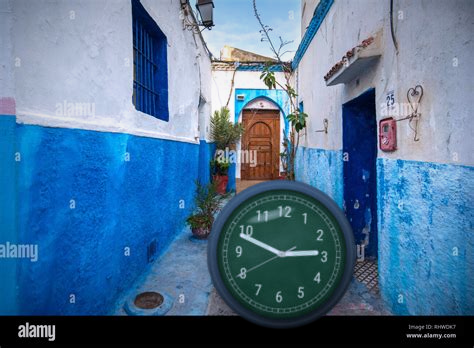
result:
{"hour": 2, "minute": 48, "second": 40}
